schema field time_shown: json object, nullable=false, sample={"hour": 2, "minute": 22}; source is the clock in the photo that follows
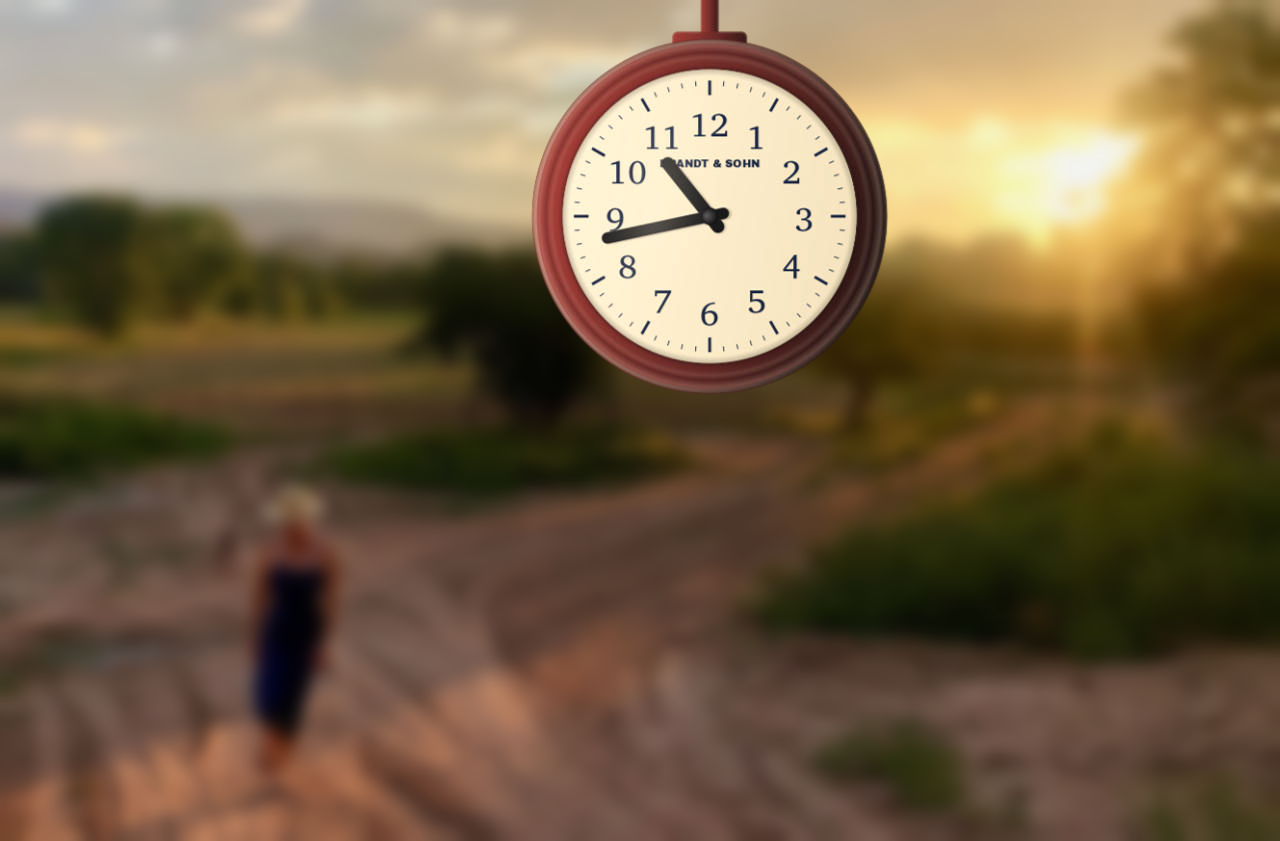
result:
{"hour": 10, "minute": 43}
